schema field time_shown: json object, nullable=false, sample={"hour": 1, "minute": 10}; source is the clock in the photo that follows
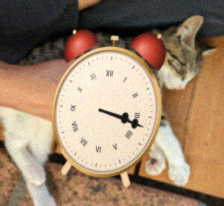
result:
{"hour": 3, "minute": 17}
